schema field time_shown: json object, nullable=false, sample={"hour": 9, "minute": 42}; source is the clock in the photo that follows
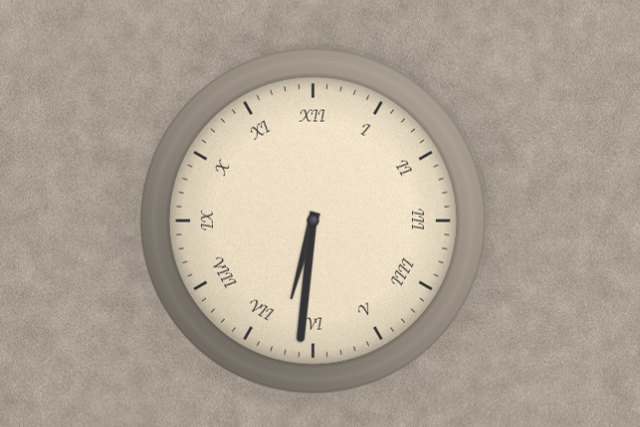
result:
{"hour": 6, "minute": 31}
